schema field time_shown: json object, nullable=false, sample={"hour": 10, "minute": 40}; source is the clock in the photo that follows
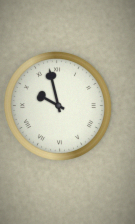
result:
{"hour": 9, "minute": 58}
